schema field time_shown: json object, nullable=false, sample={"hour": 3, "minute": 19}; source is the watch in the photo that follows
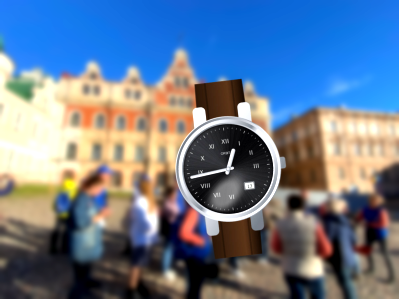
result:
{"hour": 12, "minute": 44}
